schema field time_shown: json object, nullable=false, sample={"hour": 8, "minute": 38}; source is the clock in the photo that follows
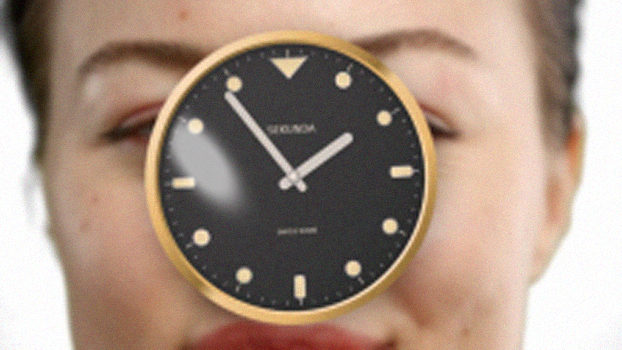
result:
{"hour": 1, "minute": 54}
